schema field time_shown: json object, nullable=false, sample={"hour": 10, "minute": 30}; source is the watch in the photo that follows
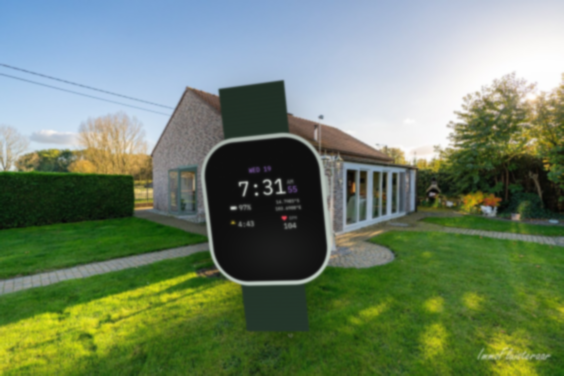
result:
{"hour": 7, "minute": 31}
